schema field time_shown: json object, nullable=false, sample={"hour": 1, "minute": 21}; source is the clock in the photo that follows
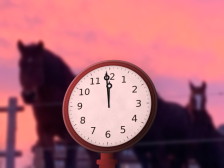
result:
{"hour": 11, "minute": 59}
